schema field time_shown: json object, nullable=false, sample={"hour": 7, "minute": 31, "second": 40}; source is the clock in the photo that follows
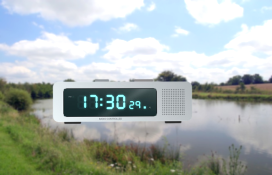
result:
{"hour": 17, "minute": 30, "second": 29}
